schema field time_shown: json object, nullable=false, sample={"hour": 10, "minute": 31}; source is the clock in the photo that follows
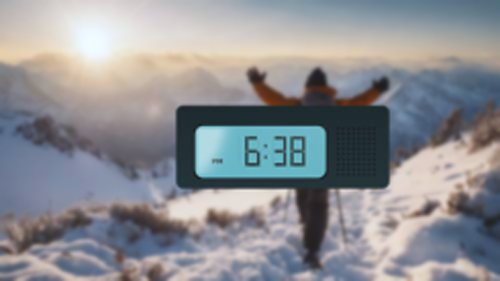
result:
{"hour": 6, "minute": 38}
